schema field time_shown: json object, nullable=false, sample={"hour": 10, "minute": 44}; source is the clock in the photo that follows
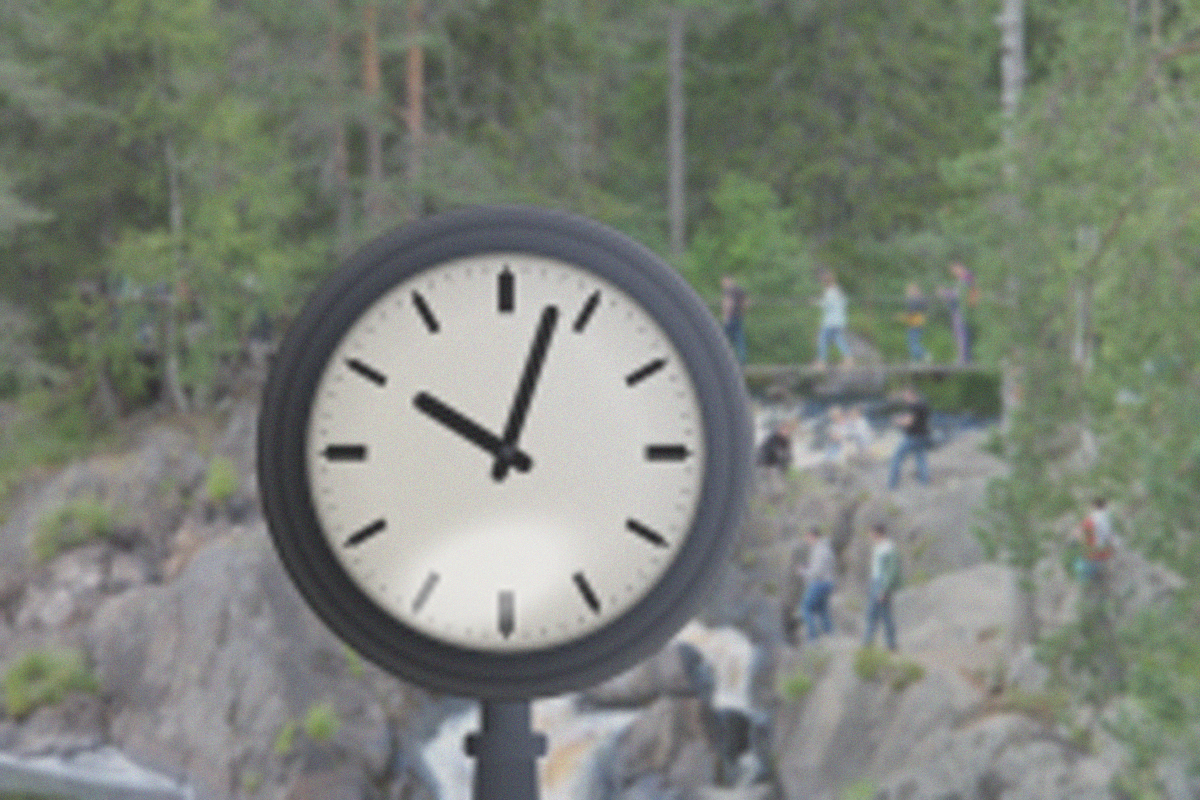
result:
{"hour": 10, "minute": 3}
